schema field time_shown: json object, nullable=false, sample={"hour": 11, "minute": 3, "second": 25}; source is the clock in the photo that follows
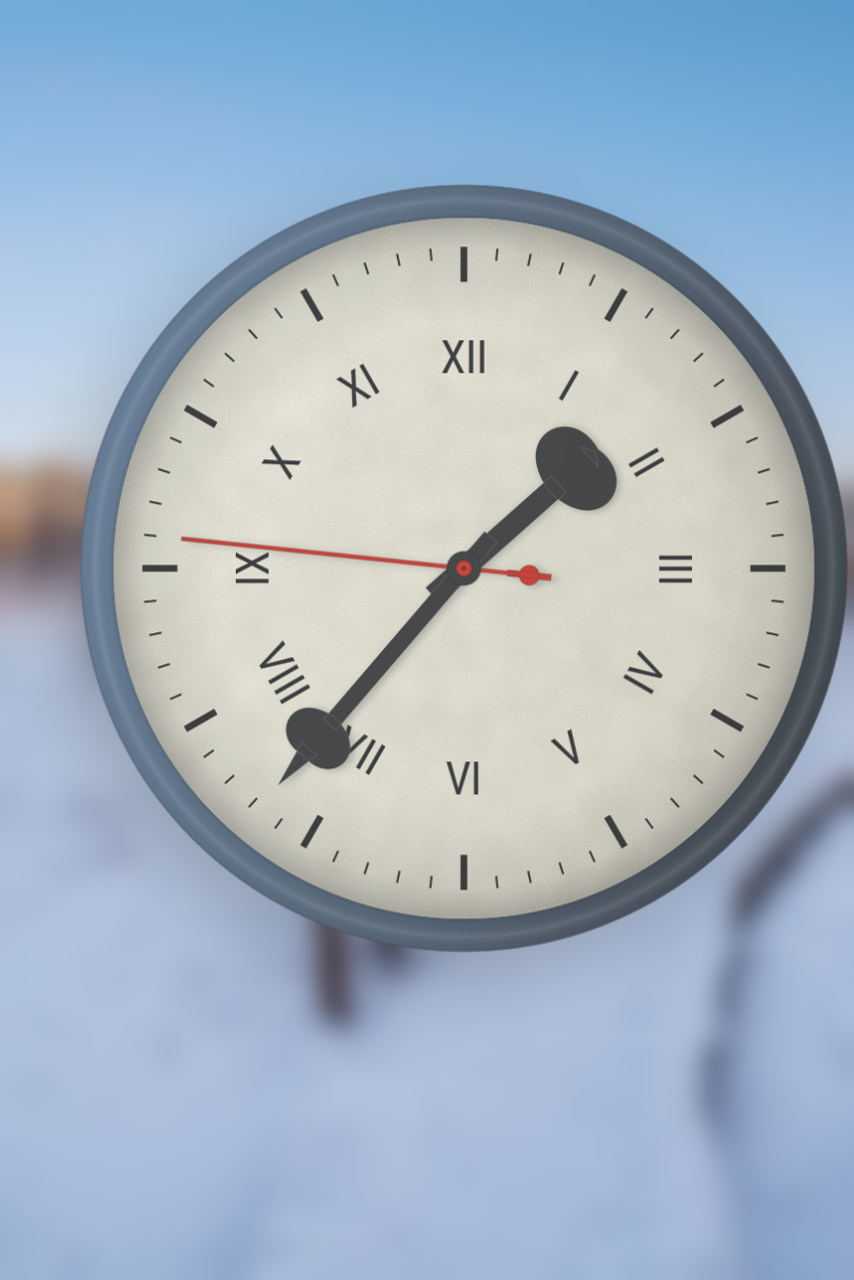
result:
{"hour": 1, "minute": 36, "second": 46}
